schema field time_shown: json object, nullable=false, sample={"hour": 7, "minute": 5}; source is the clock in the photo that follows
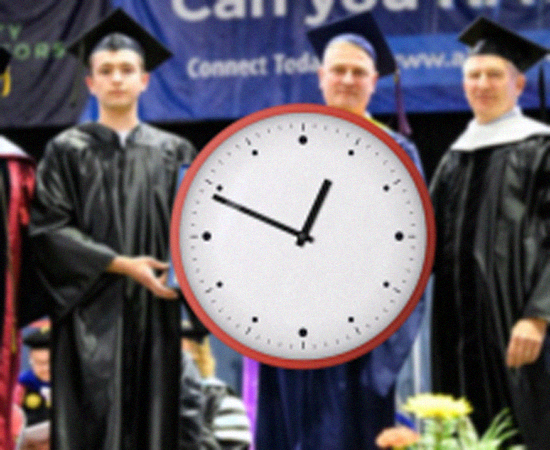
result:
{"hour": 12, "minute": 49}
